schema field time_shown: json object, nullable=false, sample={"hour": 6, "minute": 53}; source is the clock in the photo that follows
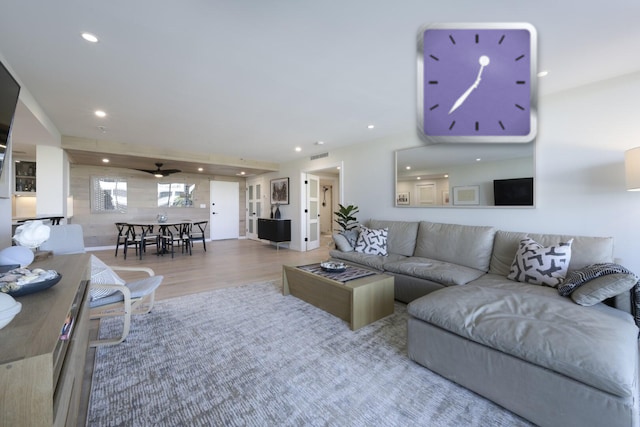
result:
{"hour": 12, "minute": 37}
